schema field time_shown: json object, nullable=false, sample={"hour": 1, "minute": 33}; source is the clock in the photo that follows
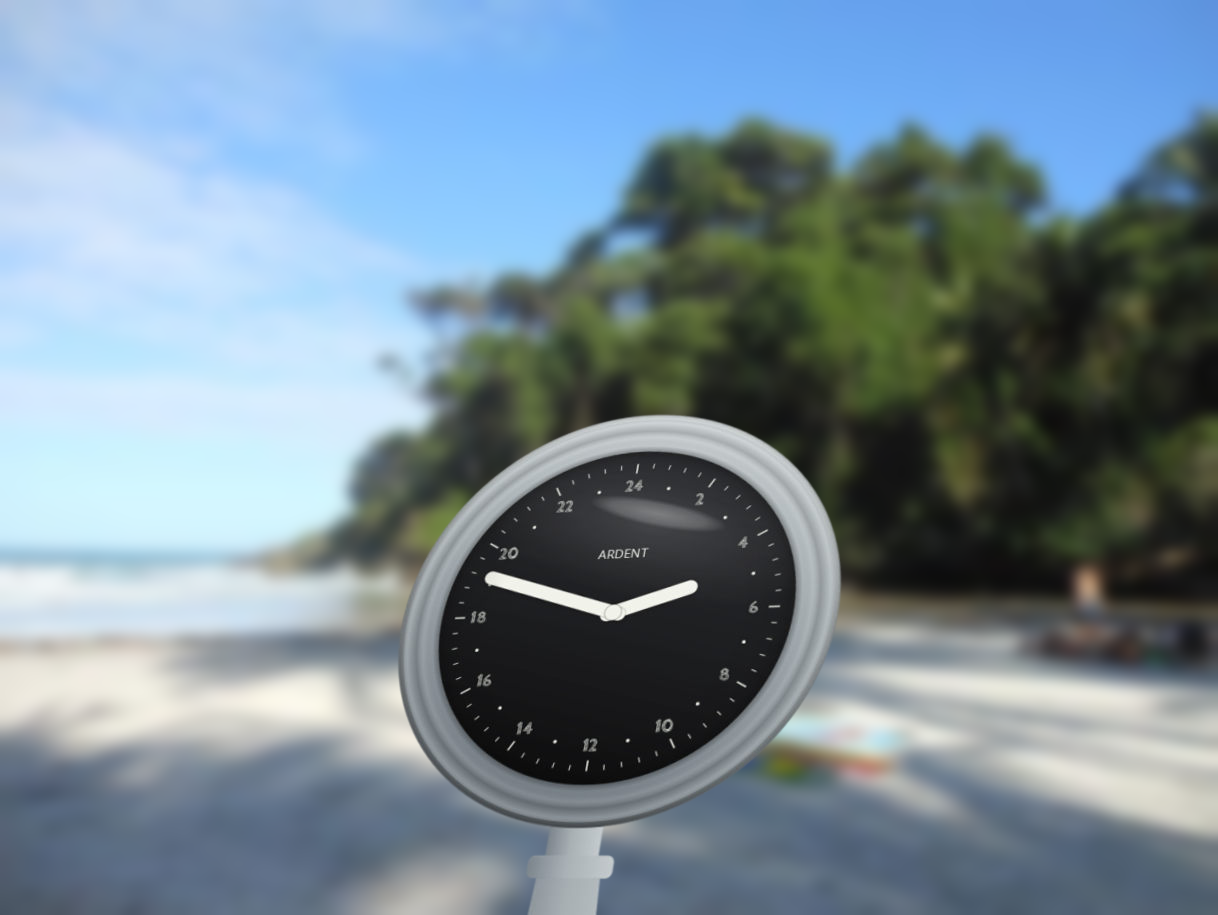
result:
{"hour": 4, "minute": 48}
